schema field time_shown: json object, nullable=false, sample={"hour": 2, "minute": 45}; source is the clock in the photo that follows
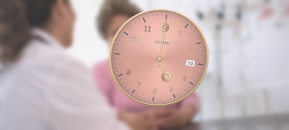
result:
{"hour": 5, "minute": 0}
